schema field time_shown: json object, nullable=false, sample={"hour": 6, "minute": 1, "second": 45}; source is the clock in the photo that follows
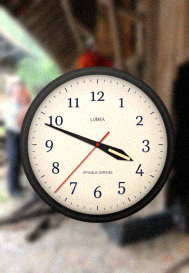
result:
{"hour": 3, "minute": 48, "second": 37}
